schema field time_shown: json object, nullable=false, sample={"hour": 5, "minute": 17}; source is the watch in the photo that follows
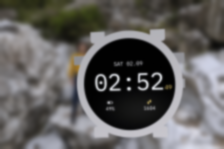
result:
{"hour": 2, "minute": 52}
